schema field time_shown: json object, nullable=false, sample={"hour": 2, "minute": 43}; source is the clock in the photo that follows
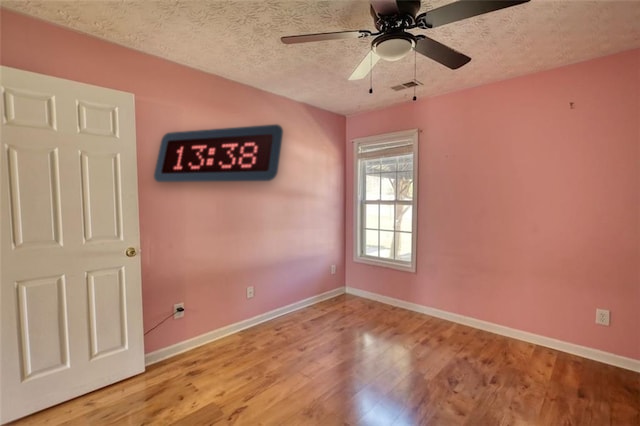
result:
{"hour": 13, "minute": 38}
